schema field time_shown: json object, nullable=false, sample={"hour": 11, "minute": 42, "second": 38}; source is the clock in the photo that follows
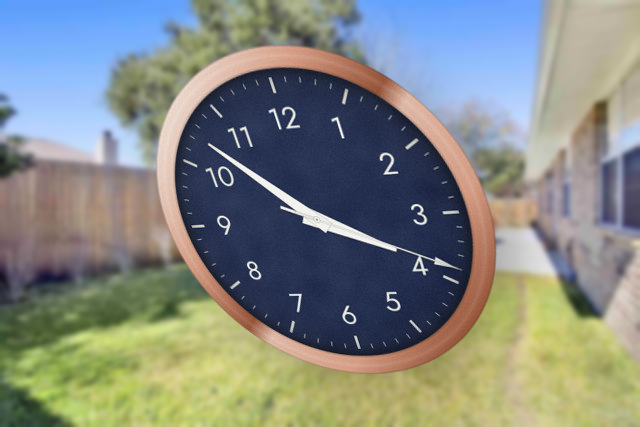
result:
{"hour": 3, "minute": 52, "second": 19}
